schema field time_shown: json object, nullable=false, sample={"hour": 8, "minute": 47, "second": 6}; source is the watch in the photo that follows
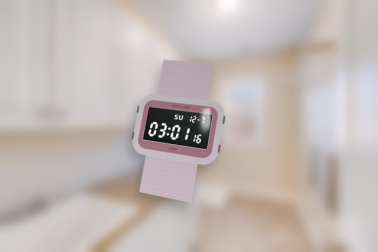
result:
{"hour": 3, "minute": 1, "second": 16}
